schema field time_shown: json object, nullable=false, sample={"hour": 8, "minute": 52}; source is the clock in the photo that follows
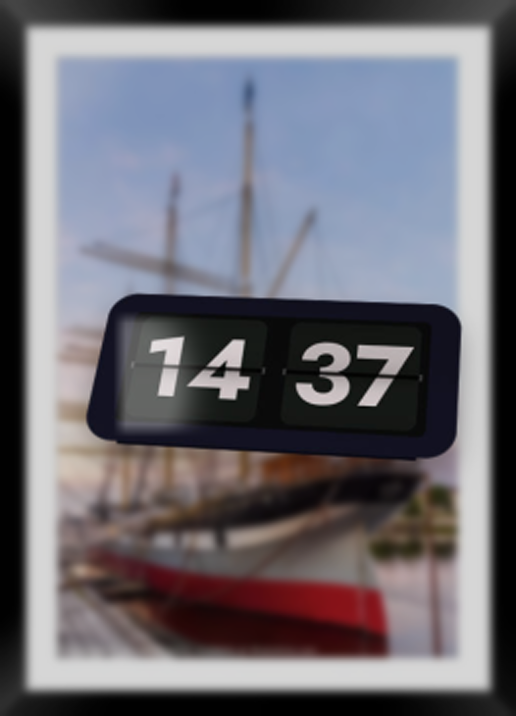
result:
{"hour": 14, "minute": 37}
